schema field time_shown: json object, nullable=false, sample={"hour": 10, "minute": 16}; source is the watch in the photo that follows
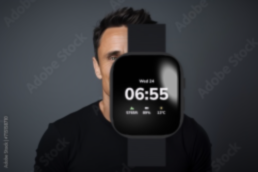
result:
{"hour": 6, "minute": 55}
